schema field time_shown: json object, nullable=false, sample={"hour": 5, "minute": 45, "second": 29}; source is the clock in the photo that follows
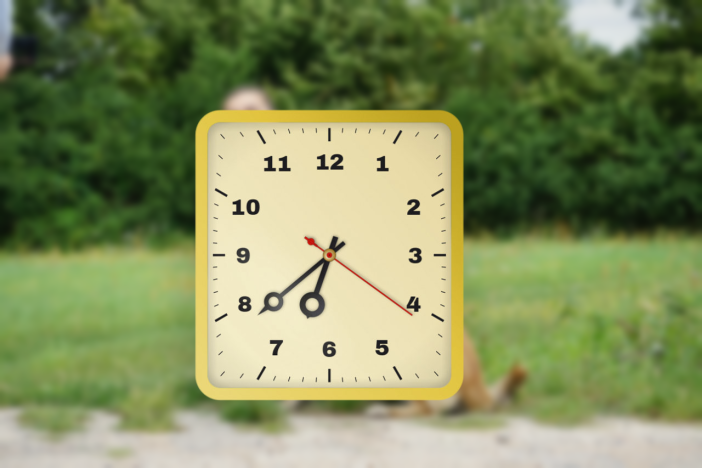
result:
{"hour": 6, "minute": 38, "second": 21}
